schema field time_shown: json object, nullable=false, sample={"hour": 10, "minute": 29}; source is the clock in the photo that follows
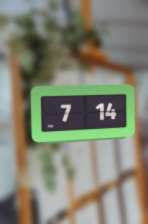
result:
{"hour": 7, "minute": 14}
